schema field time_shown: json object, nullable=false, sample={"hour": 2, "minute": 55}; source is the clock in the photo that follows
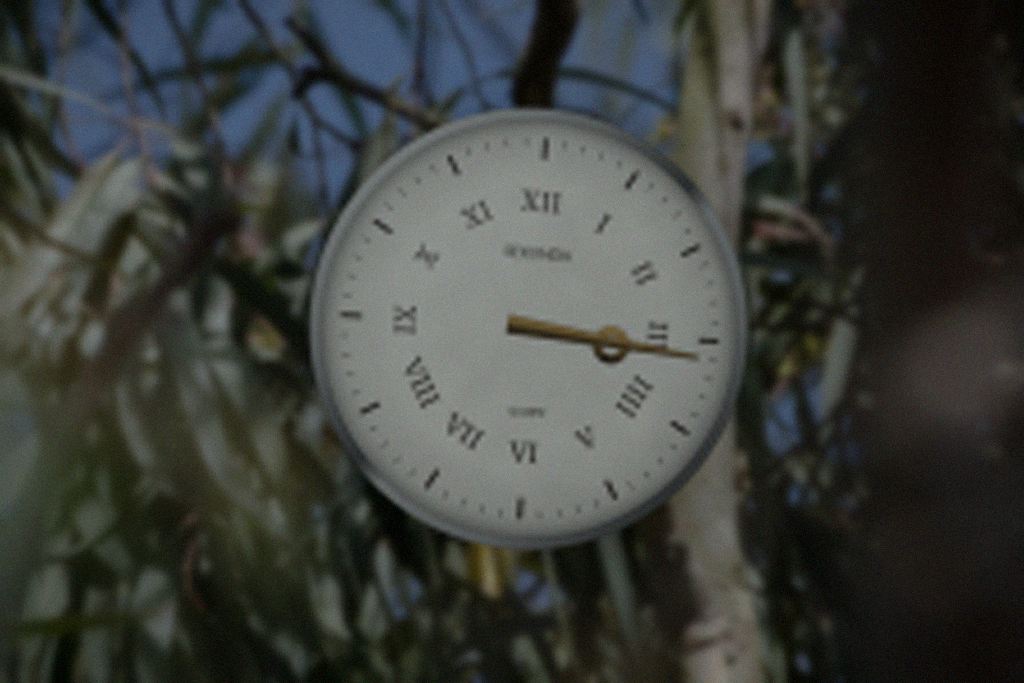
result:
{"hour": 3, "minute": 16}
